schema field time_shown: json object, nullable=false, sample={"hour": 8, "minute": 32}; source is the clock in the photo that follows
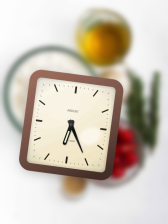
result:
{"hour": 6, "minute": 25}
